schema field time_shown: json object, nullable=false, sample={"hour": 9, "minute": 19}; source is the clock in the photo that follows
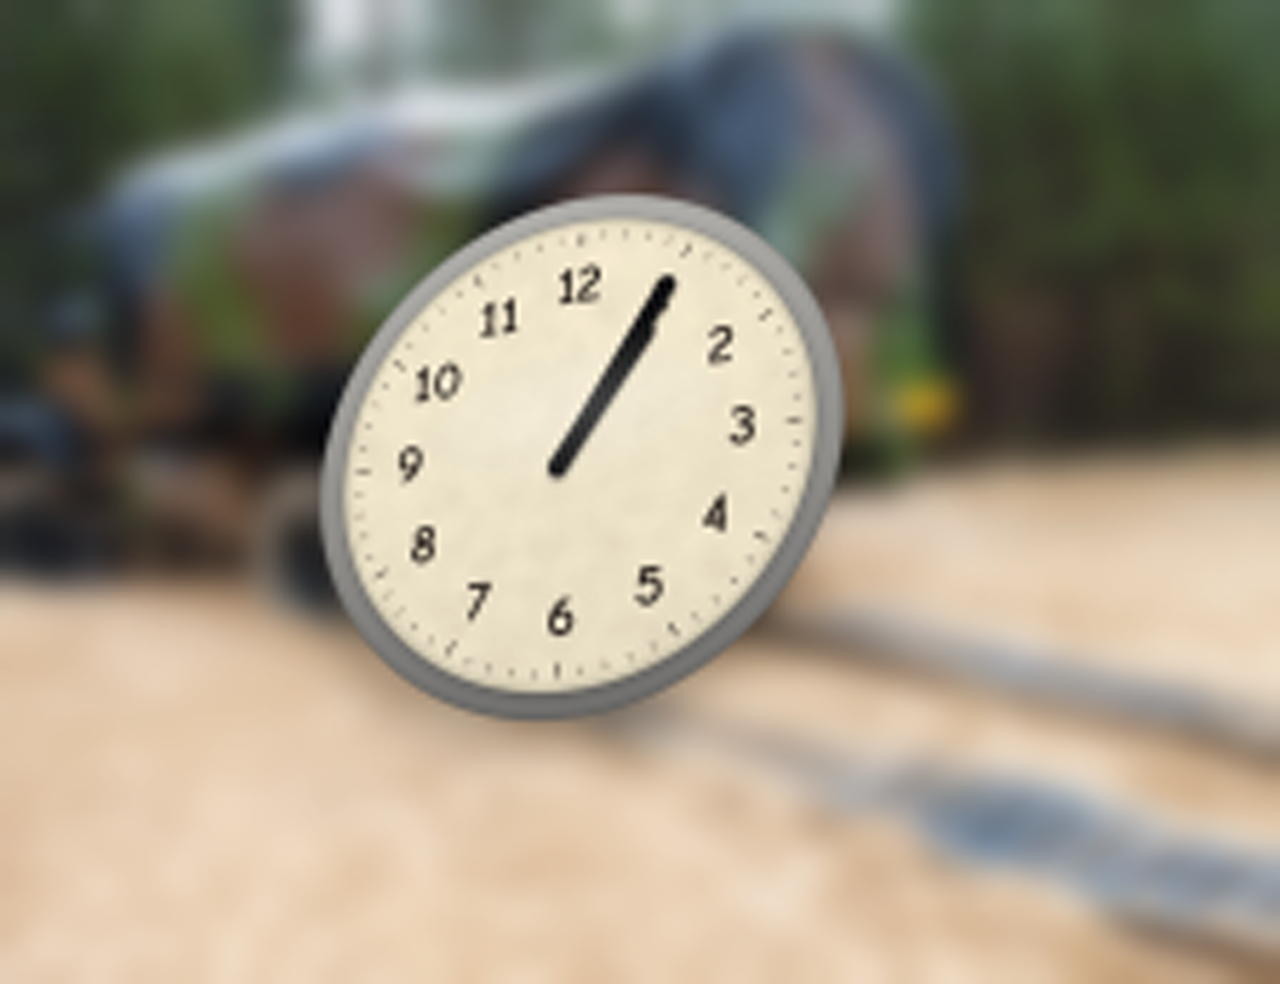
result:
{"hour": 1, "minute": 5}
